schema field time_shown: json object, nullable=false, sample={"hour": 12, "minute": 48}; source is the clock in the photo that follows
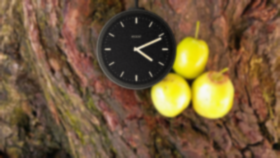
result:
{"hour": 4, "minute": 11}
